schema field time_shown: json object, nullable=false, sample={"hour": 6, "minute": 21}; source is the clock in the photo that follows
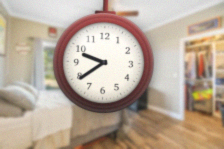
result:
{"hour": 9, "minute": 39}
